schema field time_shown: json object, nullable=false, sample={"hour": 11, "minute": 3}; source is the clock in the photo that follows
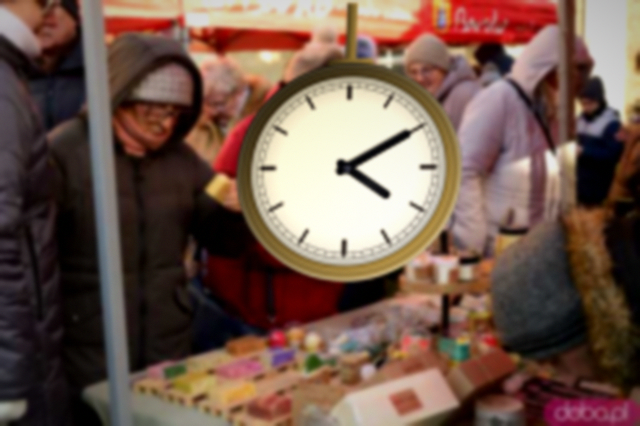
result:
{"hour": 4, "minute": 10}
